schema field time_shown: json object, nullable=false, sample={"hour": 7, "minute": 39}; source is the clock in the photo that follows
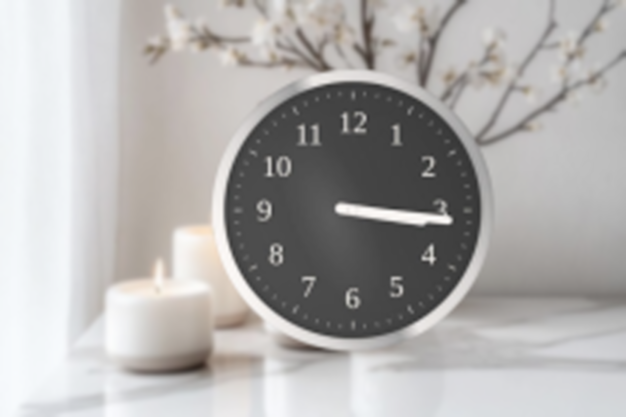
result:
{"hour": 3, "minute": 16}
